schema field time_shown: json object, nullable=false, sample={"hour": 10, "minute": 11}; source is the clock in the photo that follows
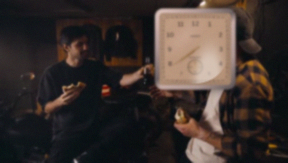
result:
{"hour": 7, "minute": 39}
